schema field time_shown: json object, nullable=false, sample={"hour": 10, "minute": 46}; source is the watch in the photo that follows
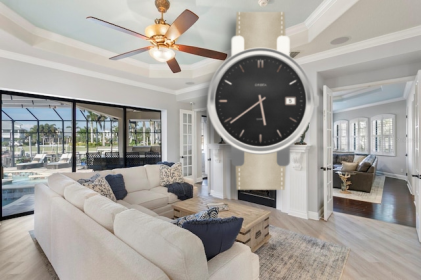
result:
{"hour": 5, "minute": 39}
